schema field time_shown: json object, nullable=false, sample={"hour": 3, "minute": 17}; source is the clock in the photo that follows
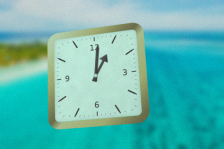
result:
{"hour": 1, "minute": 1}
